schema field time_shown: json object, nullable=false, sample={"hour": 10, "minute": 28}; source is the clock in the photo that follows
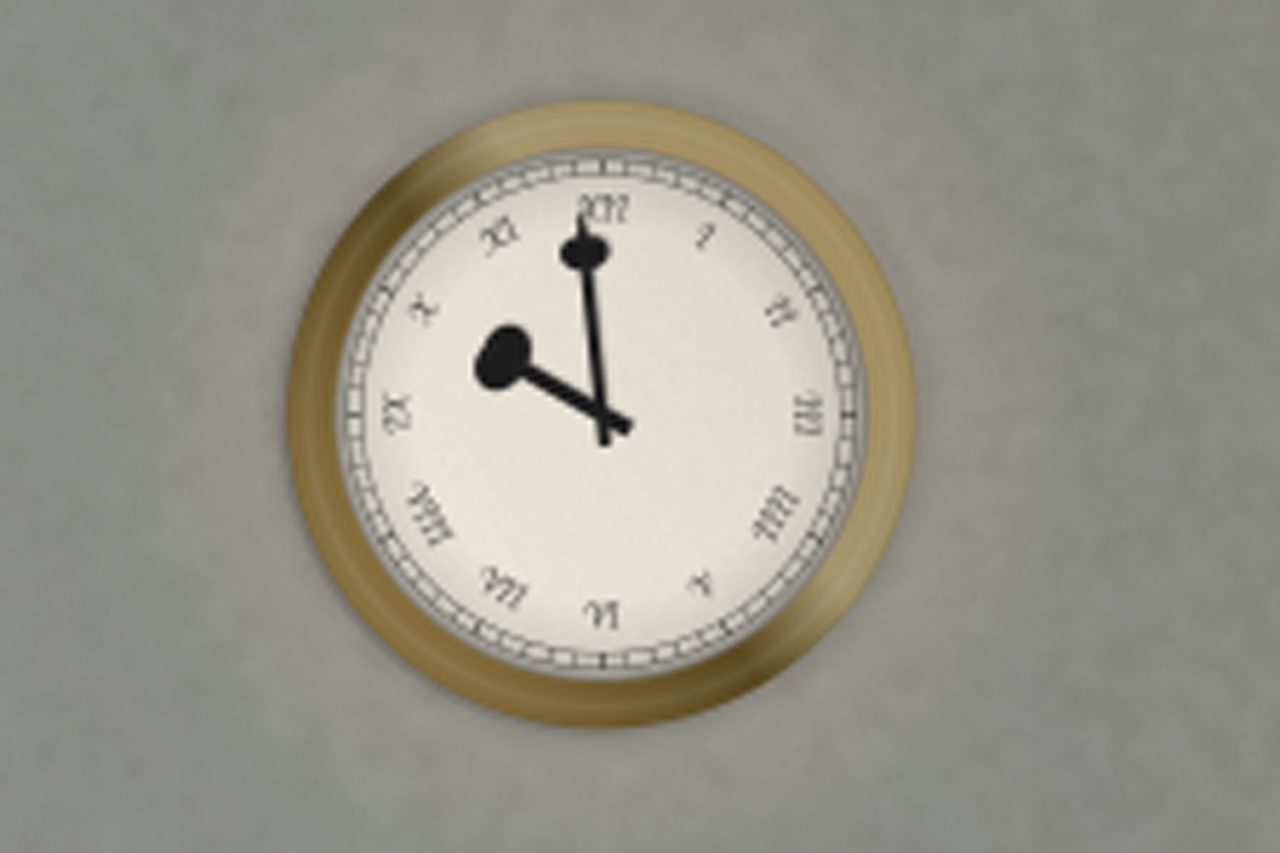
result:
{"hour": 9, "minute": 59}
